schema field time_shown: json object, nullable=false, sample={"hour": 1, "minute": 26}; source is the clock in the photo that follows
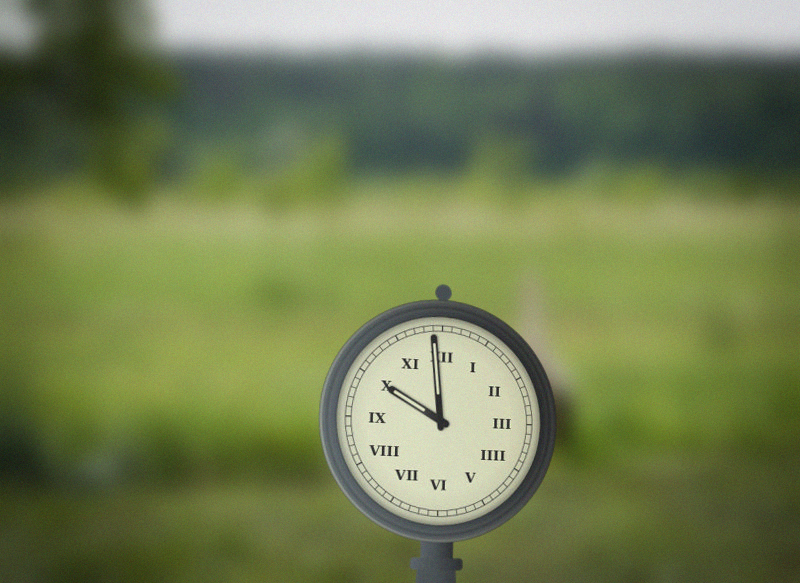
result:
{"hour": 9, "minute": 59}
